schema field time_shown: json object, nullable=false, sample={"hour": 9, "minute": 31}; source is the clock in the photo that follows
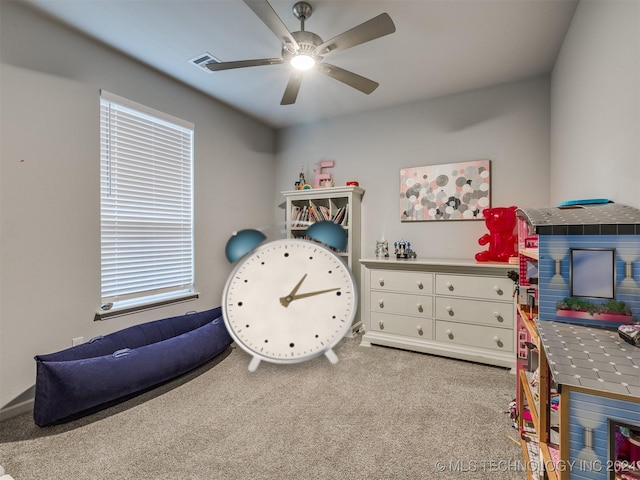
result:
{"hour": 1, "minute": 14}
